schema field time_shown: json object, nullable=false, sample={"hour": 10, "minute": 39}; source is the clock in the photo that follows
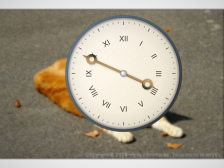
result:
{"hour": 3, "minute": 49}
